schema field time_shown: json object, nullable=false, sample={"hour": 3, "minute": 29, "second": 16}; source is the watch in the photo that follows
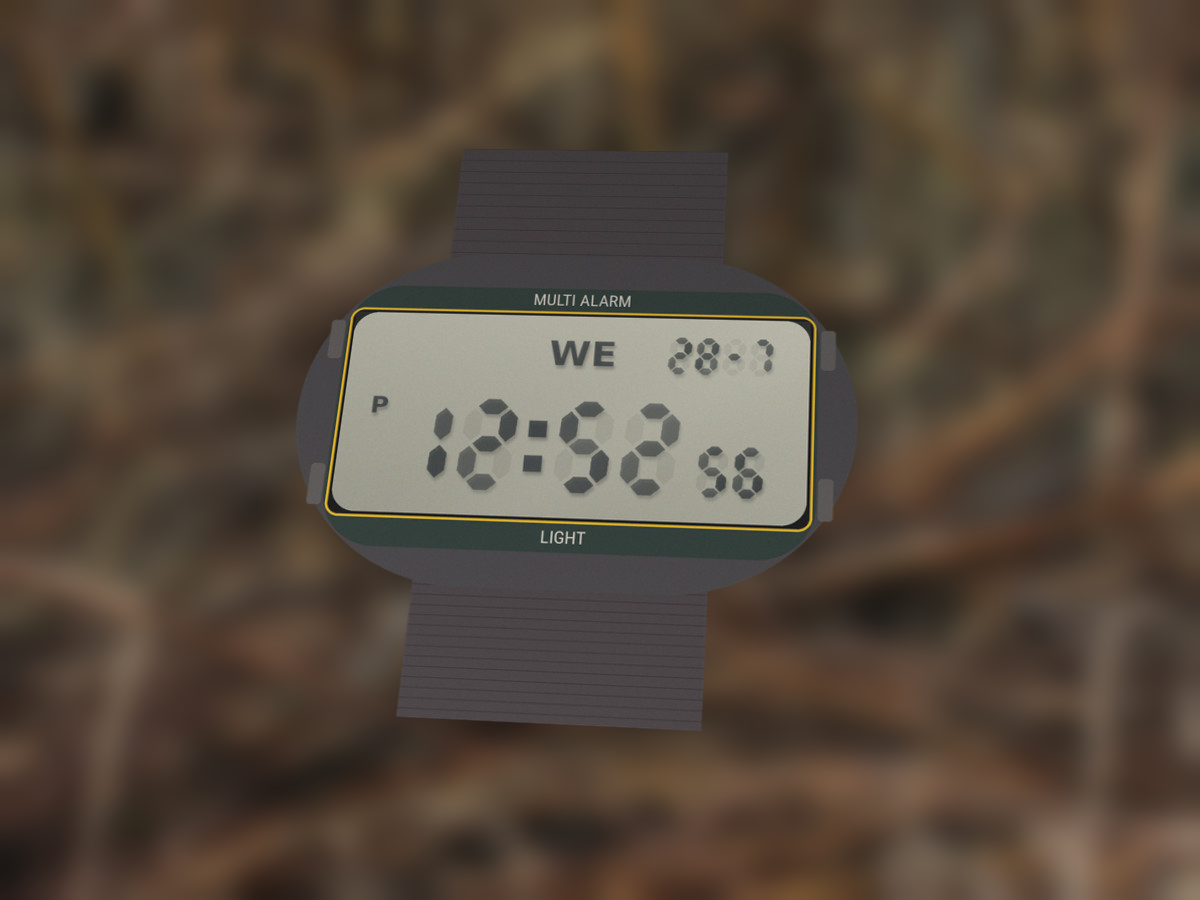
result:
{"hour": 12, "minute": 52, "second": 56}
